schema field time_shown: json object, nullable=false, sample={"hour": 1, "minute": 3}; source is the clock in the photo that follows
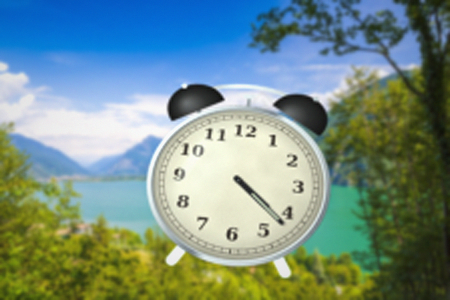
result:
{"hour": 4, "minute": 22}
